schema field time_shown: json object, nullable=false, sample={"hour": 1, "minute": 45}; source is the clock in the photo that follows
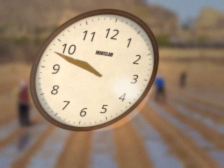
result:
{"hour": 9, "minute": 48}
